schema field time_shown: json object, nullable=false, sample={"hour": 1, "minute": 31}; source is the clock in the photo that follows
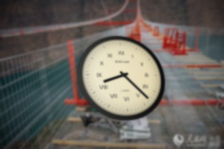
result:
{"hour": 8, "minute": 23}
